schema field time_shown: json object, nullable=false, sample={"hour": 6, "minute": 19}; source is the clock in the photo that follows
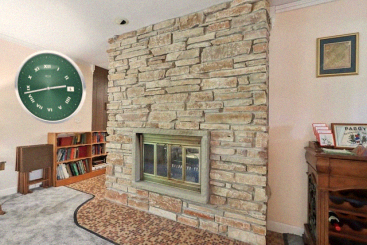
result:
{"hour": 2, "minute": 43}
